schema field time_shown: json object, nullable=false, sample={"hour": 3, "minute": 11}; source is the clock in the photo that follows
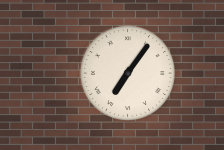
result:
{"hour": 7, "minute": 6}
